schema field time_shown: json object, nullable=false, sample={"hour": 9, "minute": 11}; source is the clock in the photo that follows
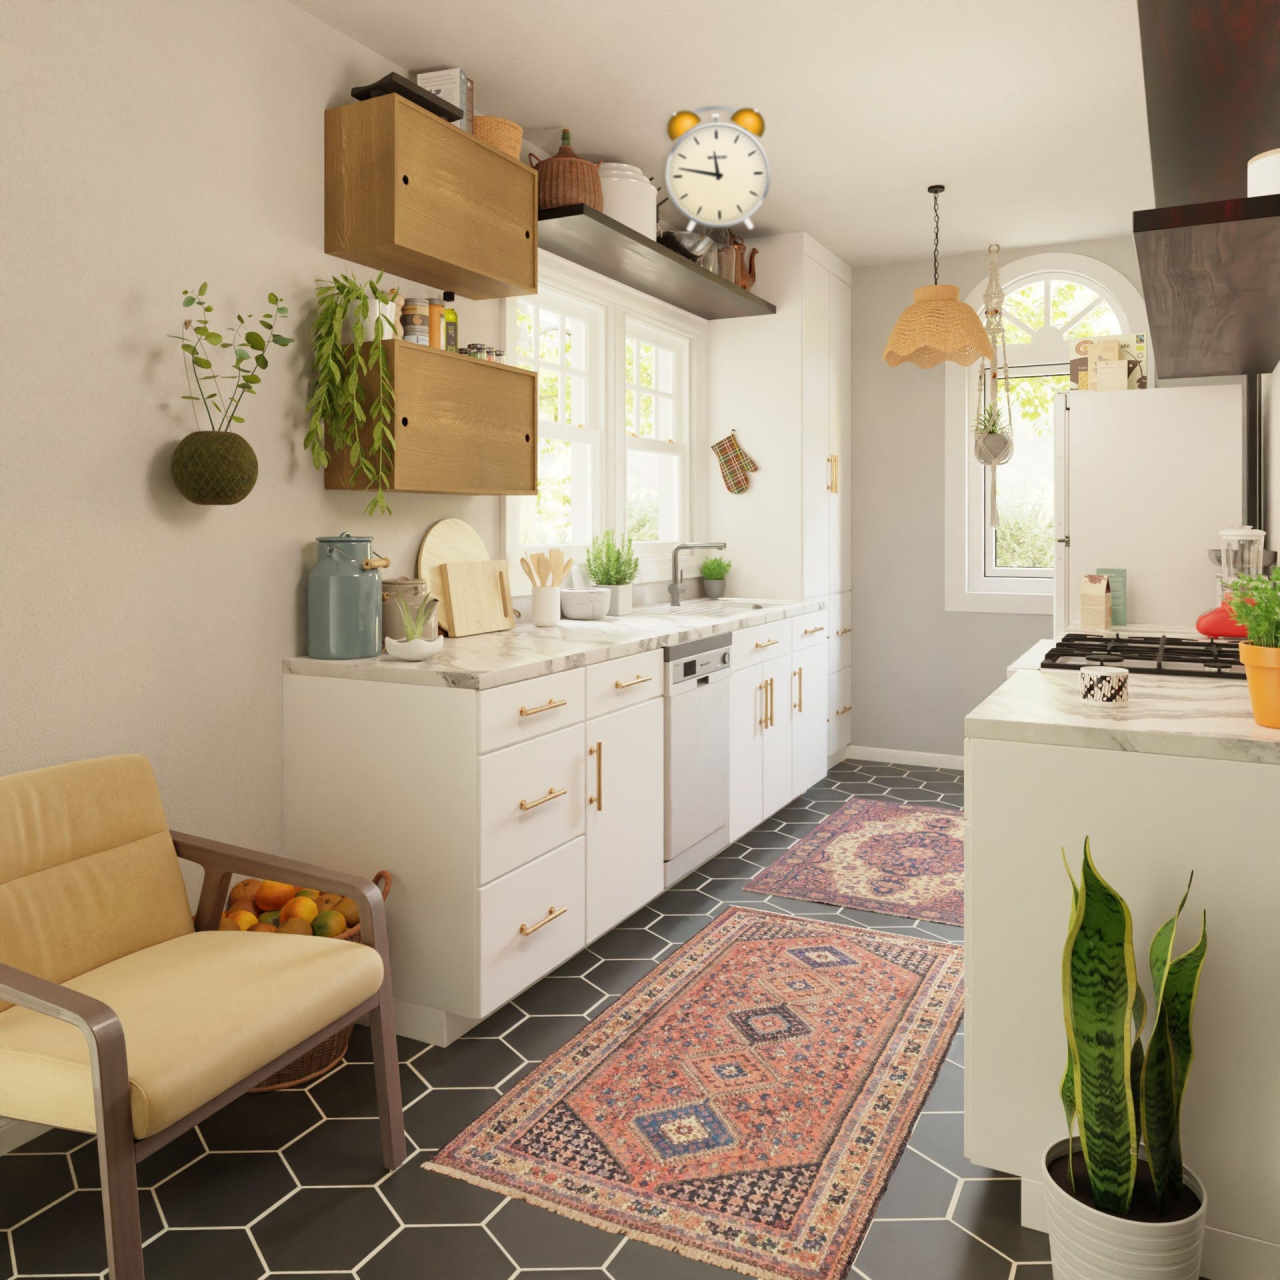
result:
{"hour": 11, "minute": 47}
